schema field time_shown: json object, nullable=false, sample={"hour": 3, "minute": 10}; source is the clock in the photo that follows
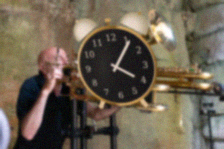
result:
{"hour": 4, "minute": 6}
